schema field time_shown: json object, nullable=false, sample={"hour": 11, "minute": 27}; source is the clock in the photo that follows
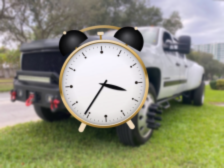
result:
{"hour": 3, "minute": 36}
